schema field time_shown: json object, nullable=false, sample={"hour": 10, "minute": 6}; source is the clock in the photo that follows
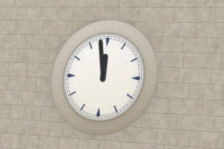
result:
{"hour": 11, "minute": 58}
